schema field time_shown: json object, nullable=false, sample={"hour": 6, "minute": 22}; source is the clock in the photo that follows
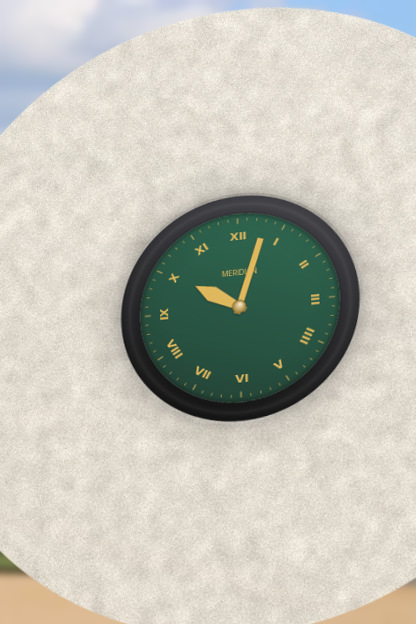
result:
{"hour": 10, "minute": 3}
